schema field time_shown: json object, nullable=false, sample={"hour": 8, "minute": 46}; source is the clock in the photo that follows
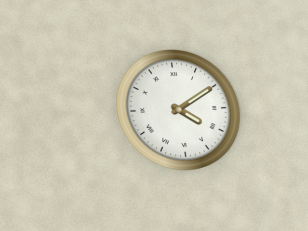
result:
{"hour": 4, "minute": 10}
